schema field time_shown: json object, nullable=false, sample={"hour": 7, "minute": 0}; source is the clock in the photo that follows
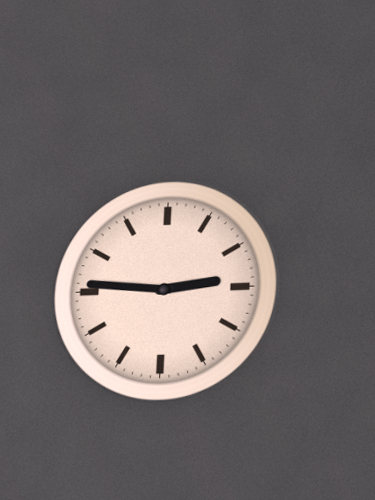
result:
{"hour": 2, "minute": 46}
